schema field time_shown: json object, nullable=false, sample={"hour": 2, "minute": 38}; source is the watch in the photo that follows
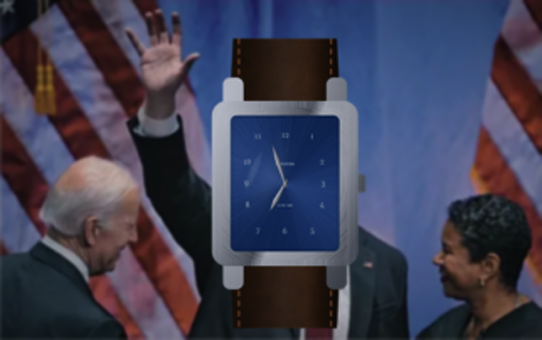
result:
{"hour": 6, "minute": 57}
